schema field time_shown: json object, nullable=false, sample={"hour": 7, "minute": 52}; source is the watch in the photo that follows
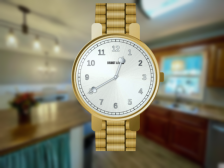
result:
{"hour": 12, "minute": 40}
